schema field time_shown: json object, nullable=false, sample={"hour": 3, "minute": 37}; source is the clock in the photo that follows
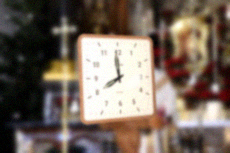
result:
{"hour": 7, "minute": 59}
